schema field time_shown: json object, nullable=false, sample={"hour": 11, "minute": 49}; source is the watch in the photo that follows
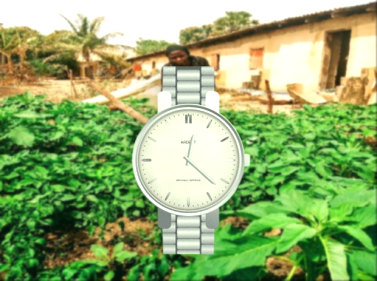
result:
{"hour": 12, "minute": 22}
